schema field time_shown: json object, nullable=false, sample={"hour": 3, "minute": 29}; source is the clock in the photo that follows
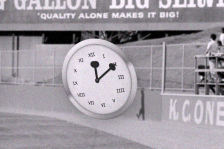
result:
{"hour": 12, "minute": 10}
